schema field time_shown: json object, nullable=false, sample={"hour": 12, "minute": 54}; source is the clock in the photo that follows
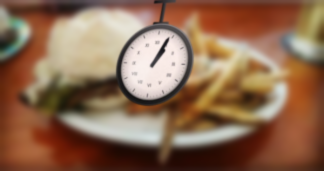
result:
{"hour": 1, "minute": 4}
